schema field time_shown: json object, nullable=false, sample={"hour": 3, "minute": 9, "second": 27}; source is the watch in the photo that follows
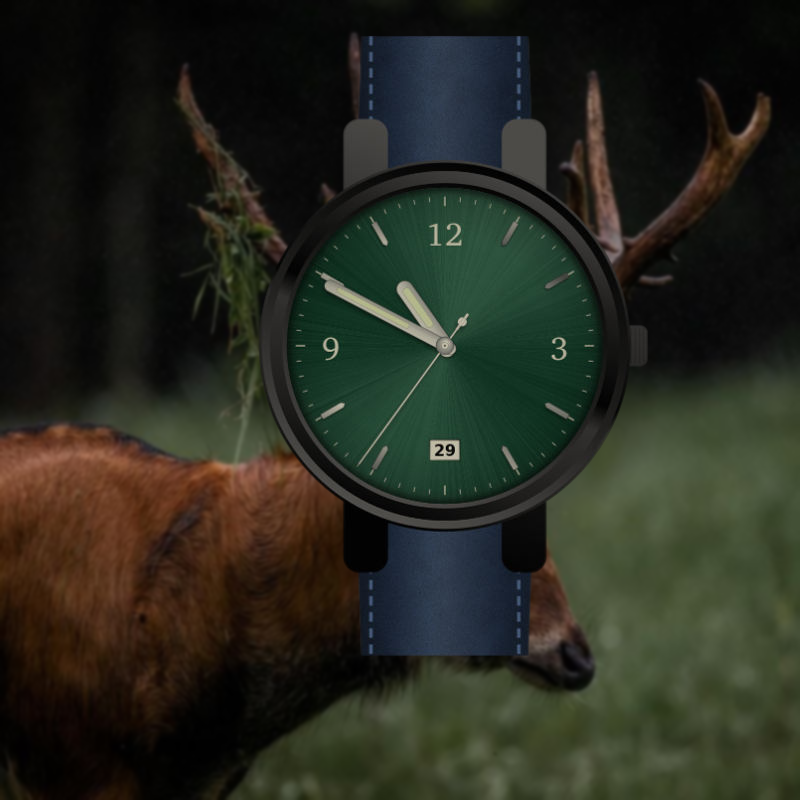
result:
{"hour": 10, "minute": 49, "second": 36}
